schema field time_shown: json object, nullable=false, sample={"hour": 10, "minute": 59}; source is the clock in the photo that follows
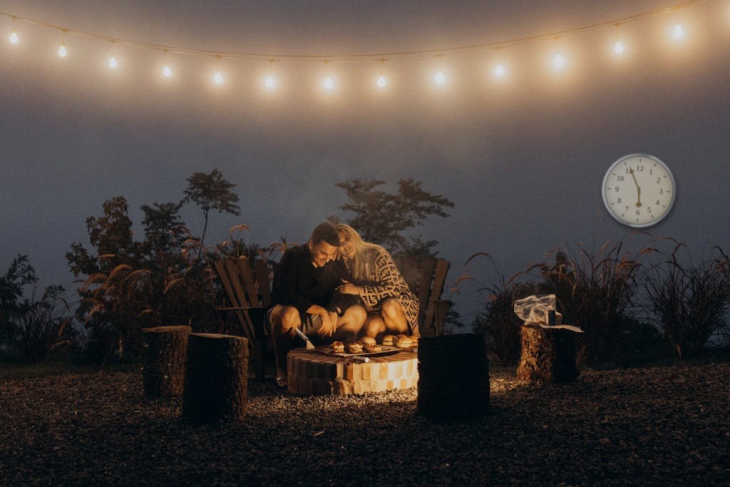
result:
{"hour": 5, "minute": 56}
